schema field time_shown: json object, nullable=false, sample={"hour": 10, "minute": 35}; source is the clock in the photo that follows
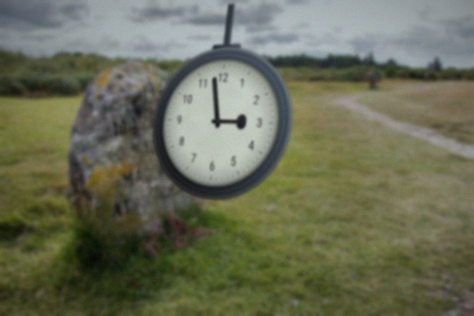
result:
{"hour": 2, "minute": 58}
